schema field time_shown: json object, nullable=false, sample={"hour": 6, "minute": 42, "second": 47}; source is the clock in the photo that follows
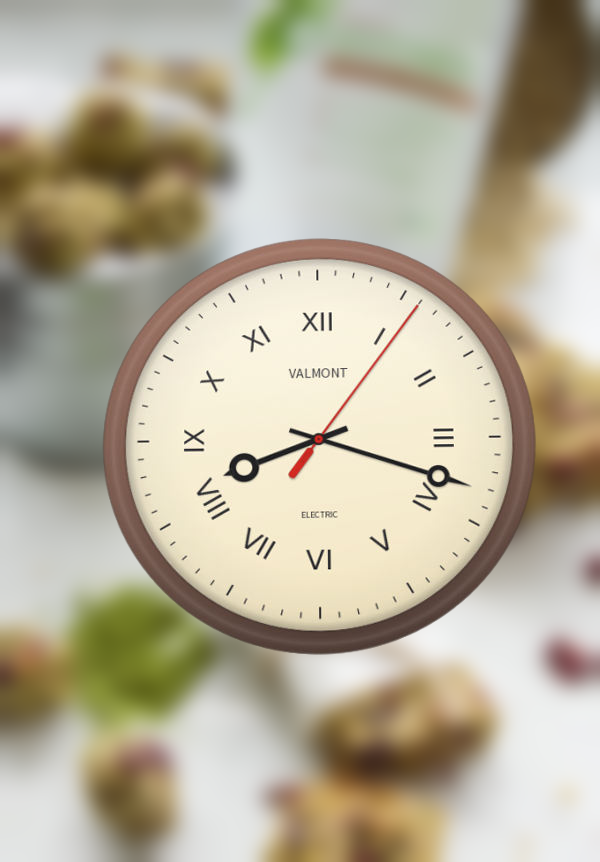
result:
{"hour": 8, "minute": 18, "second": 6}
